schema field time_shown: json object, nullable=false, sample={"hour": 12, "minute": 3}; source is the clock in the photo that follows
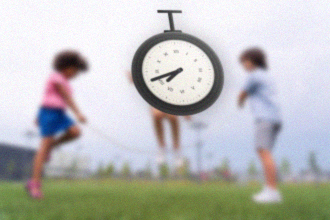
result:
{"hour": 7, "minute": 42}
